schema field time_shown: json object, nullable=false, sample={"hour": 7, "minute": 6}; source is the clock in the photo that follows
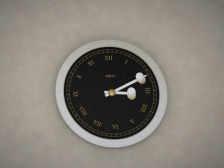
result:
{"hour": 3, "minute": 11}
